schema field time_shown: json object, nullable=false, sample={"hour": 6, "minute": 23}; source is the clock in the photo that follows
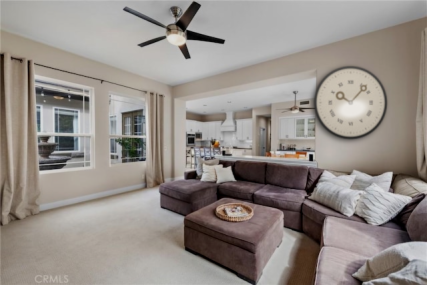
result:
{"hour": 10, "minute": 7}
